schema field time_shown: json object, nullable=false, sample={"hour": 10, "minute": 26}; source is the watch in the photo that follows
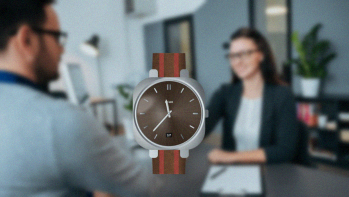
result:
{"hour": 11, "minute": 37}
